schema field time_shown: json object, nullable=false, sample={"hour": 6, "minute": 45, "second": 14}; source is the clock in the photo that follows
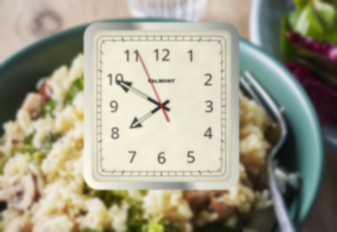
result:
{"hour": 7, "minute": 49, "second": 56}
